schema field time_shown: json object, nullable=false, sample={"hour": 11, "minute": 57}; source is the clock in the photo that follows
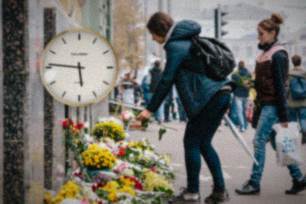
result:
{"hour": 5, "minute": 46}
